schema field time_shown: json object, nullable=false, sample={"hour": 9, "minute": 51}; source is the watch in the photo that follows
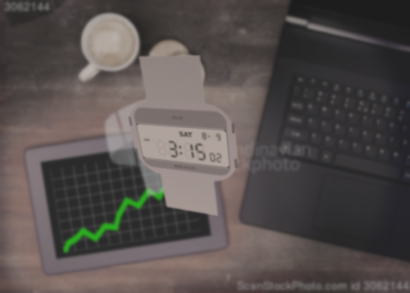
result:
{"hour": 3, "minute": 15}
